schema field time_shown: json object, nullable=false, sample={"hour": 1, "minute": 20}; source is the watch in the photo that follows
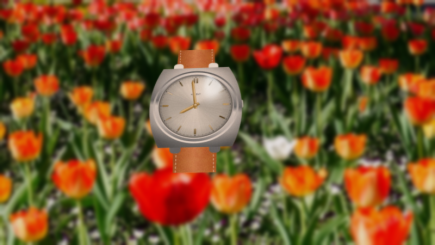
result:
{"hour": 7, "minute": 59}
